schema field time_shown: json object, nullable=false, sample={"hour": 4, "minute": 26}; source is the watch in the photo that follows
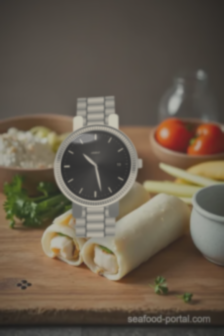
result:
{"hour": 10, "minute": 28}
